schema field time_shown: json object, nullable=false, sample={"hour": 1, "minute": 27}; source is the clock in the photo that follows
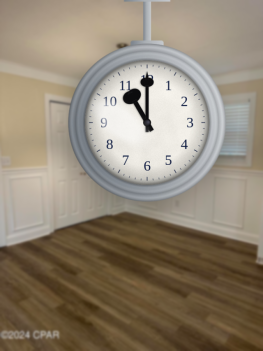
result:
{"hour": 11, "minute": 0}
